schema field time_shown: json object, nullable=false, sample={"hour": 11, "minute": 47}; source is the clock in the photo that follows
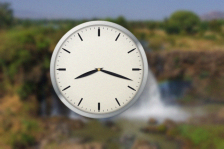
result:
{"hour": 8, "minute": 18}
